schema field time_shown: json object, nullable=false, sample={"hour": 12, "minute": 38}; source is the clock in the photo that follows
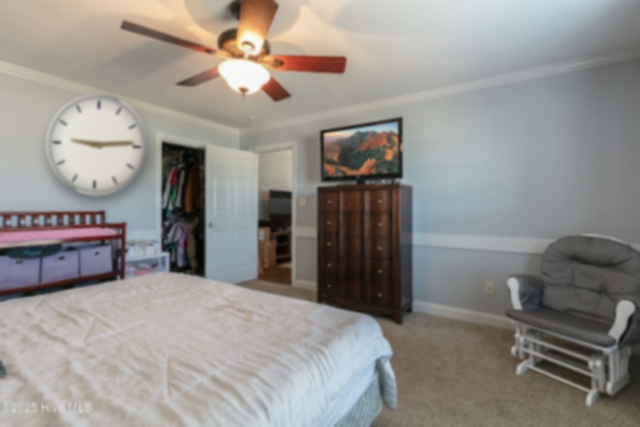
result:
{"hour": 9, "minute": 14}
